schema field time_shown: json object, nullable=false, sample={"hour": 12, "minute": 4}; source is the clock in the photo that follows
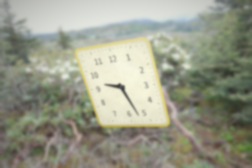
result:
{"hour": 9, "minute": 27}
